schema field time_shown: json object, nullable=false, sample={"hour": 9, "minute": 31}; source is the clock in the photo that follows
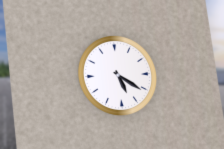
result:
{"hour": 5, "minute": 21}
